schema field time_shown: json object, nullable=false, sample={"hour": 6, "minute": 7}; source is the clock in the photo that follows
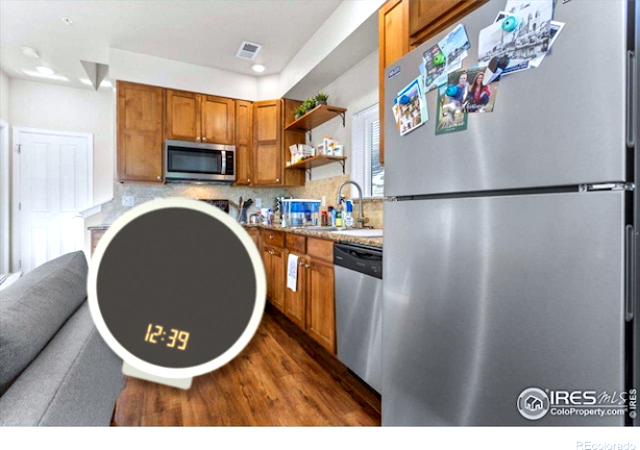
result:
{"hour": 12, "minute": 39}
